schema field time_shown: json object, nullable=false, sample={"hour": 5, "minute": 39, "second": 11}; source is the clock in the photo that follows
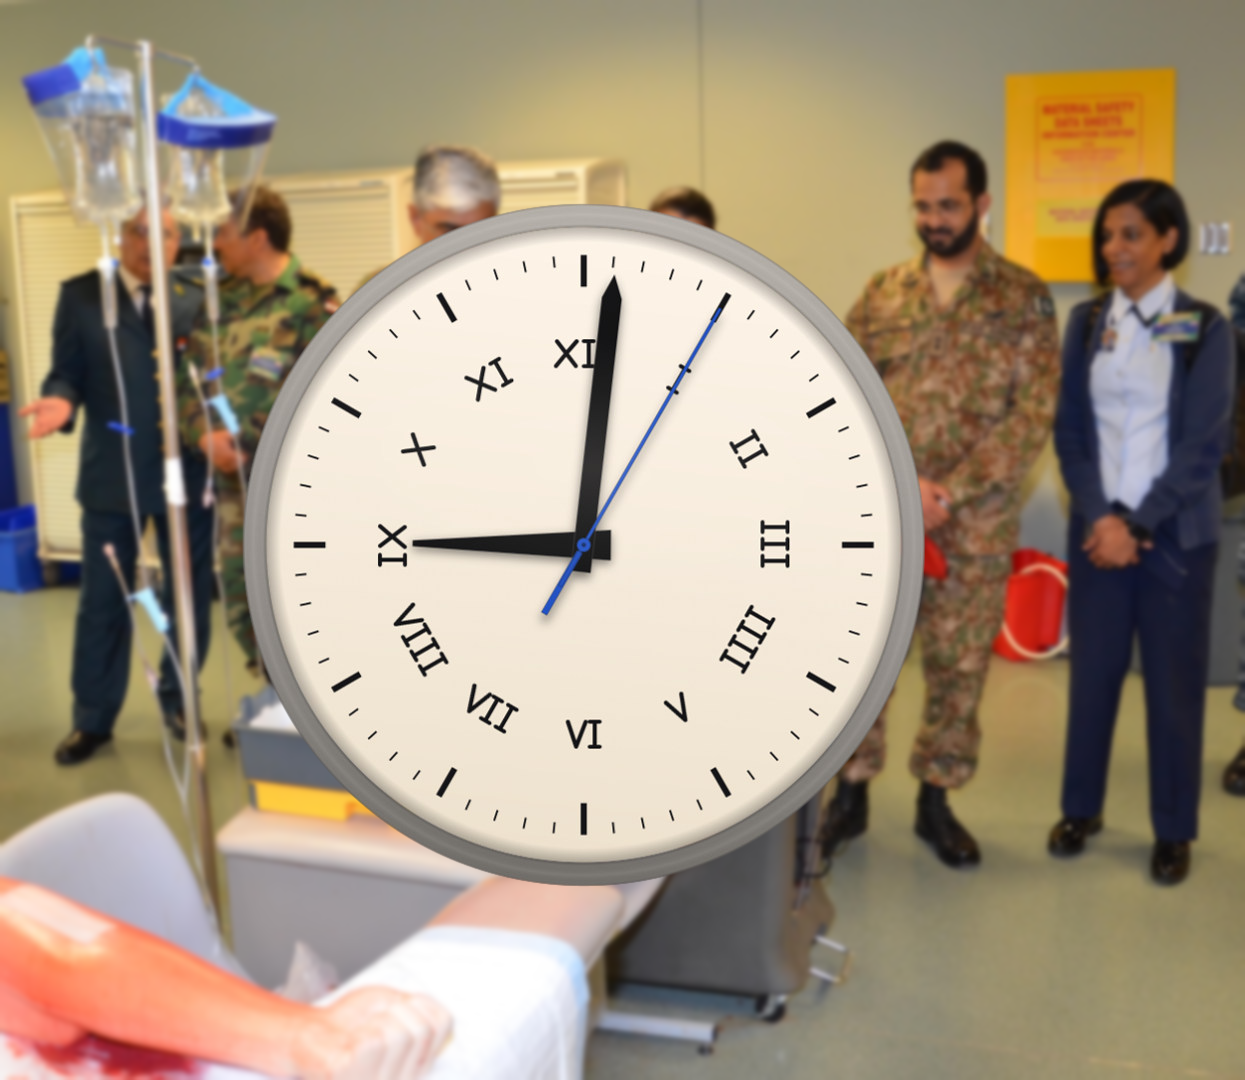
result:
{"hour": 9, "minute": 1, "second": 5}
